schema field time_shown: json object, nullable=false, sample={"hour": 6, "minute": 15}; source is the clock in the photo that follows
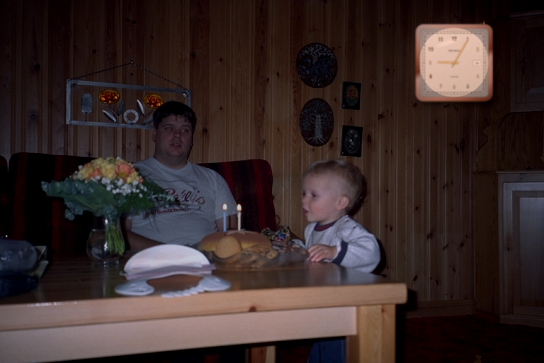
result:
{"hour": 9, "minute": 5}
